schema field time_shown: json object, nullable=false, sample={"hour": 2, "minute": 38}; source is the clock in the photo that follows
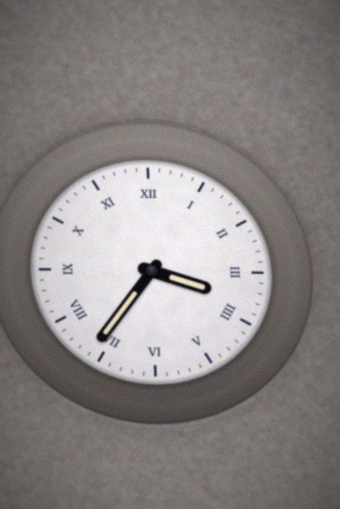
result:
{"hour": 3, "minute": 36}
